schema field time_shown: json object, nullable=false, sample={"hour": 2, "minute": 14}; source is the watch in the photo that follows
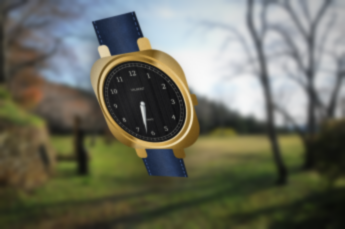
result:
{"hour": 6, "minute": 32}
